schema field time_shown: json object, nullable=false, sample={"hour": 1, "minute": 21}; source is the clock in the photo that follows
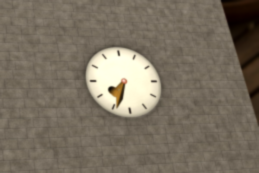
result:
{"hour": 7, "minute": 34}
